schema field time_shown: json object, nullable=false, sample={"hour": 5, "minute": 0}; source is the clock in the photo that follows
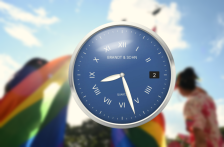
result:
{"hour": 8, "minute": 27}
